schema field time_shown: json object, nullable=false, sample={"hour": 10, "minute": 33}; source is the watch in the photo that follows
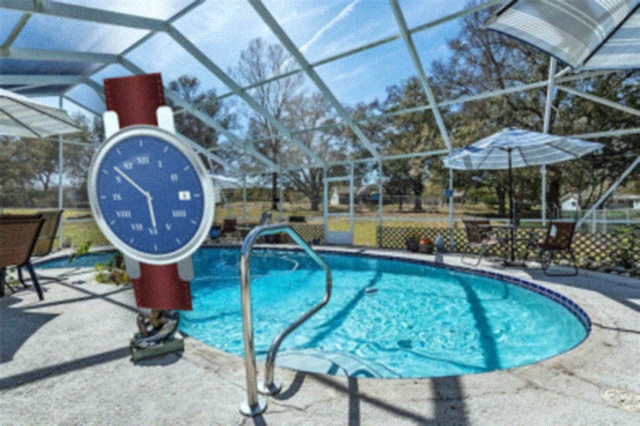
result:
{"hour": 5, "minute": 52}
